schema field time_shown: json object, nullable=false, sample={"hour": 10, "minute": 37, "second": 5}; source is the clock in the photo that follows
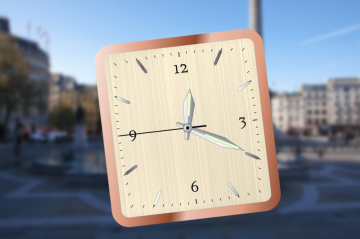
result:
{"hour": 12, "minute": 19, "second": 45}
